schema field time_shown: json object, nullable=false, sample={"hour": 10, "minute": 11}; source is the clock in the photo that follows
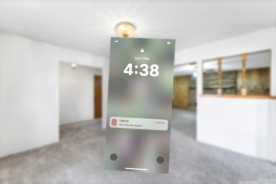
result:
{"hour": 4, "minute": 38}
